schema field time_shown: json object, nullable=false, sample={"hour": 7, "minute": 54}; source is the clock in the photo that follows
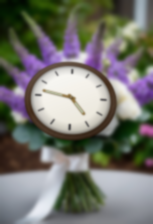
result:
{"hour": 4, "minute": 47}
